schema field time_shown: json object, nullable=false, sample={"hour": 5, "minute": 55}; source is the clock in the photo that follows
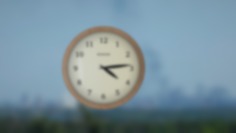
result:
{"hour": 4, "minute": 14}
